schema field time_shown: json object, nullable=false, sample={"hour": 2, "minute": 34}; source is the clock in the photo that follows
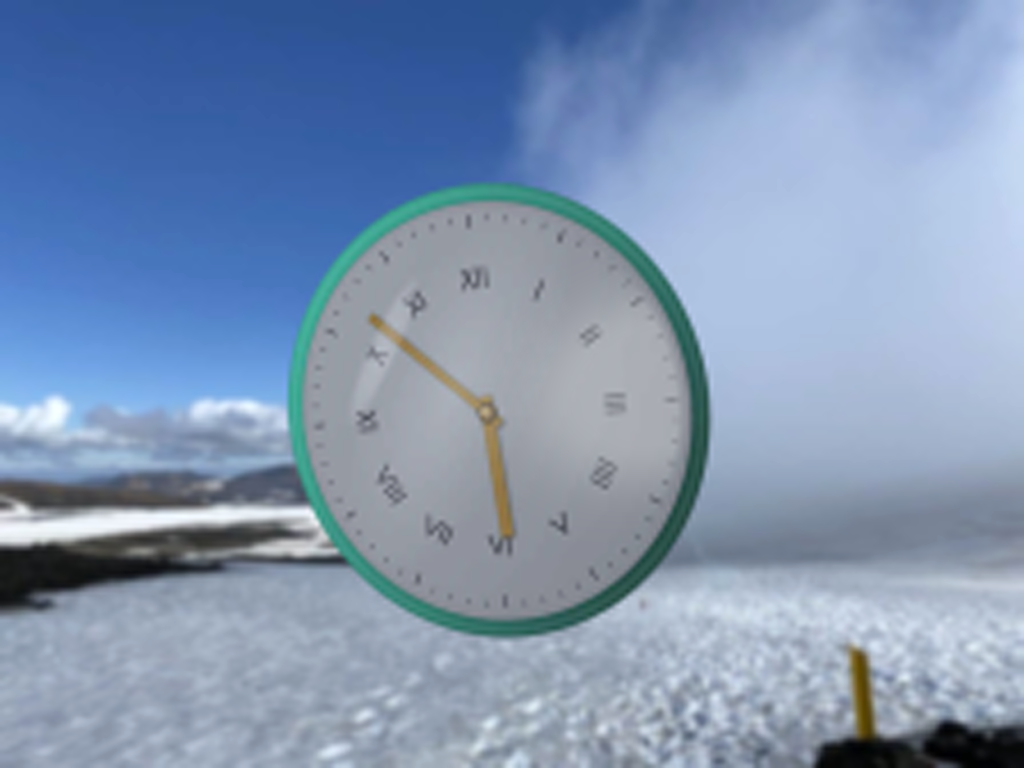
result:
{"hour": 5, "minute": 52}
